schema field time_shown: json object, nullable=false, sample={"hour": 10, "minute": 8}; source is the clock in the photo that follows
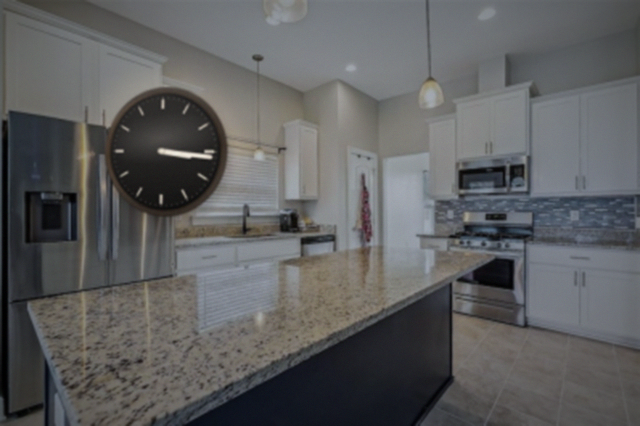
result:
{"hour": 3, "minute": 16}
